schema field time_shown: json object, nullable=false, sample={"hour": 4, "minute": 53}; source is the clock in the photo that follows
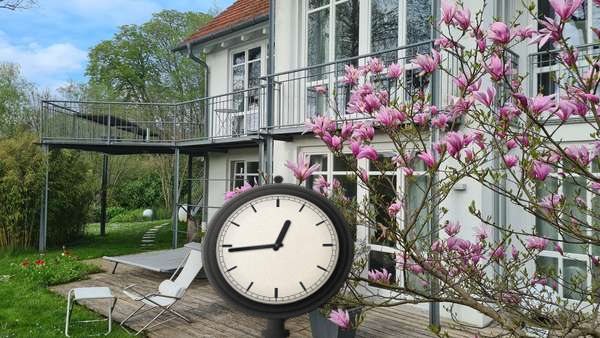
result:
{"hour": 12, "minute": 44}
